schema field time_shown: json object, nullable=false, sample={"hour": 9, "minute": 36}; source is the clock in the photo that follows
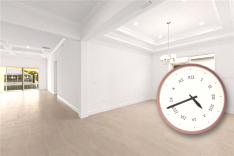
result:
{"hour": 4, "minute": 42}
